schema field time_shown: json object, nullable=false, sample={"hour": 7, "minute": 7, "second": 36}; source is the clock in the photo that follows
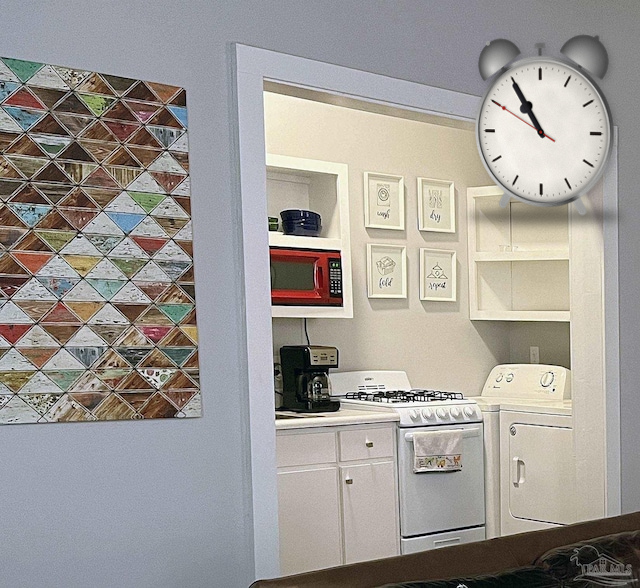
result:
{"hour": 10, "minute": 54, "second": 50}
